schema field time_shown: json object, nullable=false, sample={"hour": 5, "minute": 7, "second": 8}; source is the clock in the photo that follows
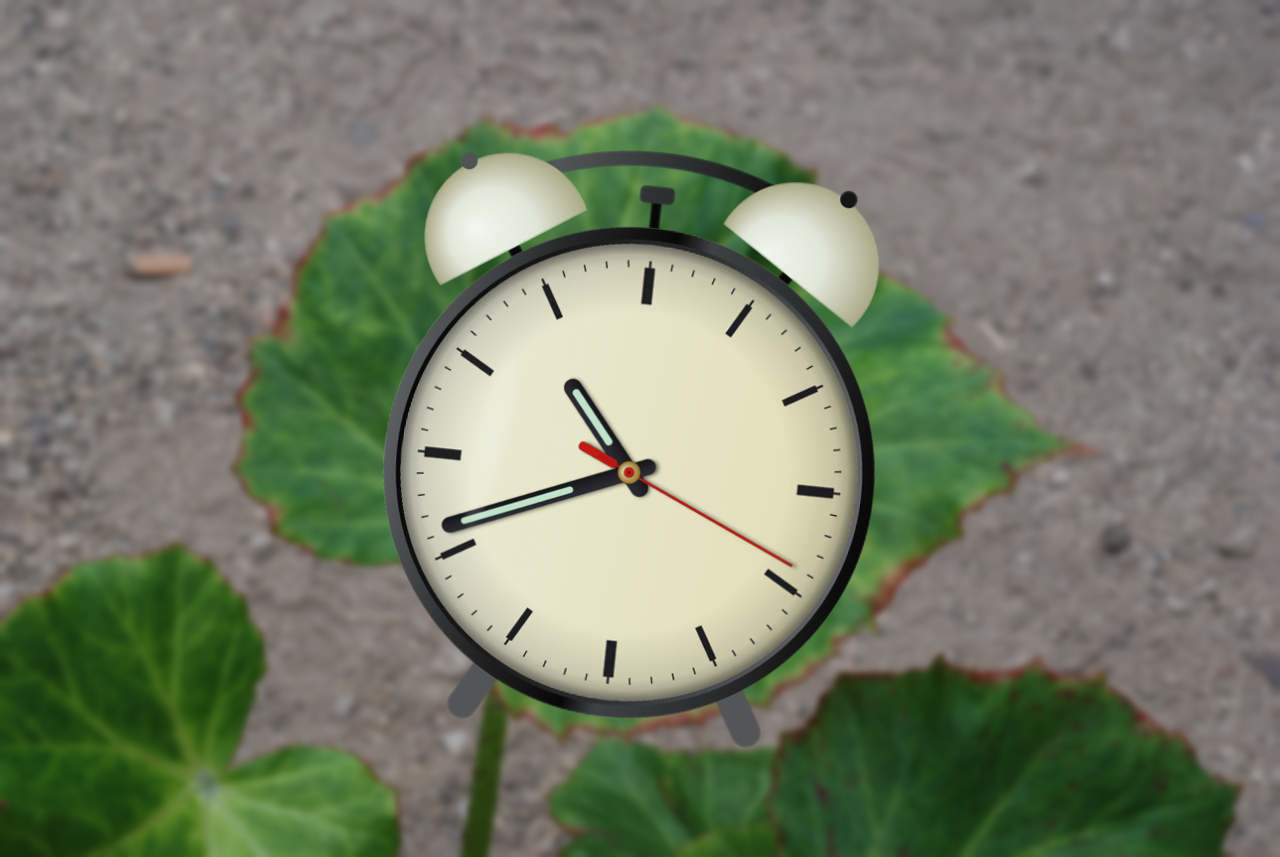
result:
{"hour": 10, "minute": 41, "second": 19}
